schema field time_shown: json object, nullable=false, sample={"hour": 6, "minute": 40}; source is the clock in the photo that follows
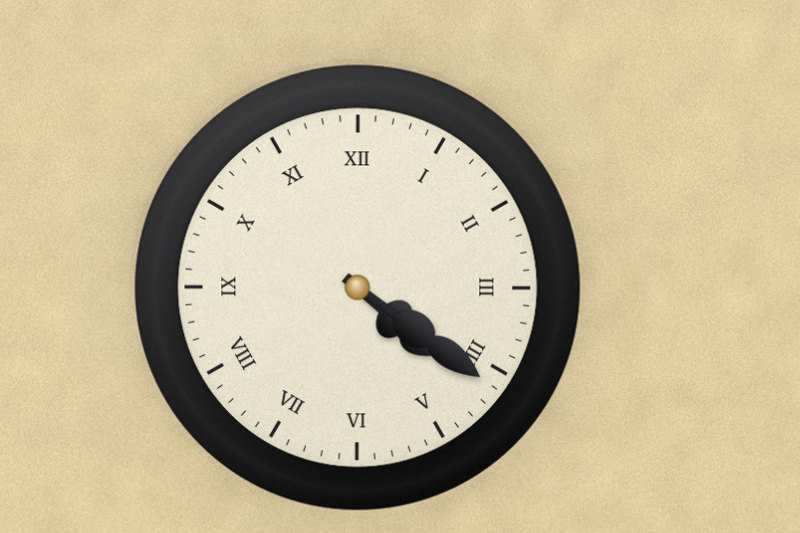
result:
{"hour": 4, "minute": 21}
